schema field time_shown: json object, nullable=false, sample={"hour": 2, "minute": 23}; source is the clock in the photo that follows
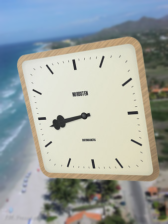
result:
{"hour": 8, "minute": 43}
